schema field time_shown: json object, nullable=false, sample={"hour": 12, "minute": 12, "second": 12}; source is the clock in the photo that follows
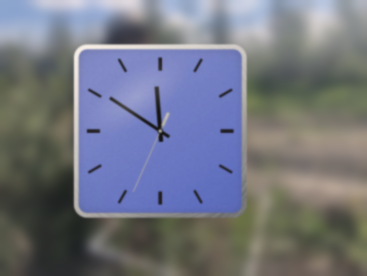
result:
{"hour": 11, "minute": 50, "second": 34}
